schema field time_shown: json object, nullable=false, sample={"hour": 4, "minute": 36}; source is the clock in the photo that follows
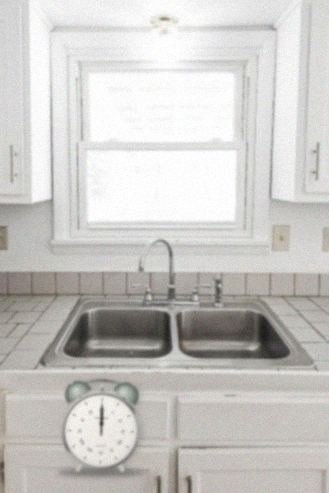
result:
{"hour": 12, "minute": 0}
